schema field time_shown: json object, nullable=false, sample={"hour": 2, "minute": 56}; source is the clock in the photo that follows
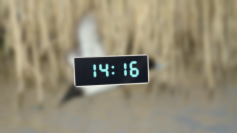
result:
{"hour": 14, "minute": 16}
